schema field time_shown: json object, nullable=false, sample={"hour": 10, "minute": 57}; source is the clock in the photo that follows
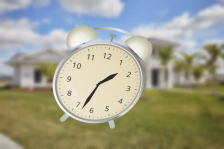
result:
{"hour": 1, "minute": 33}
